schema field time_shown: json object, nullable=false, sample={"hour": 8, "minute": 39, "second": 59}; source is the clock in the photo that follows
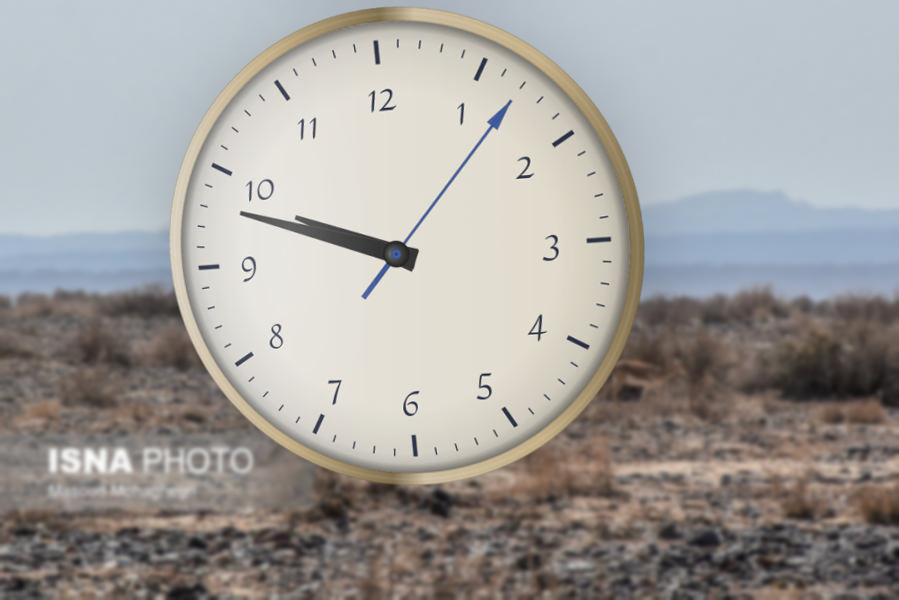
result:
{"hour": 9, "minute": 48, "second": 7}
